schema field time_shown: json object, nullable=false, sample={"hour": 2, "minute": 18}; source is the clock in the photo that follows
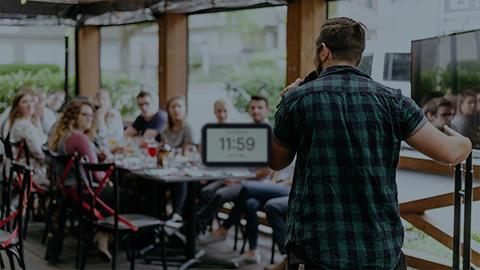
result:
{"hour": 11, "minute": 59}
